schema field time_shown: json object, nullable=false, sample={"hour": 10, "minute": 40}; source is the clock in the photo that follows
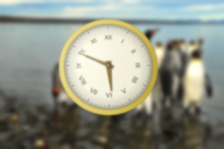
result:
{"hour": 5, "minute": 49}
